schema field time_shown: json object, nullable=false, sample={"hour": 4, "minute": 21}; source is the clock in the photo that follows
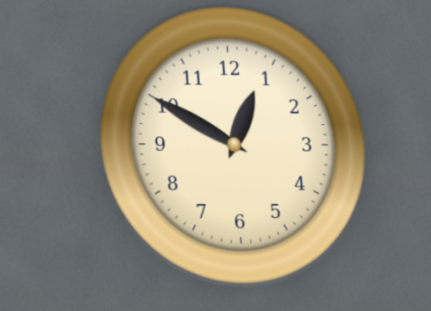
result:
{"hour": 12, "minute": 50}
